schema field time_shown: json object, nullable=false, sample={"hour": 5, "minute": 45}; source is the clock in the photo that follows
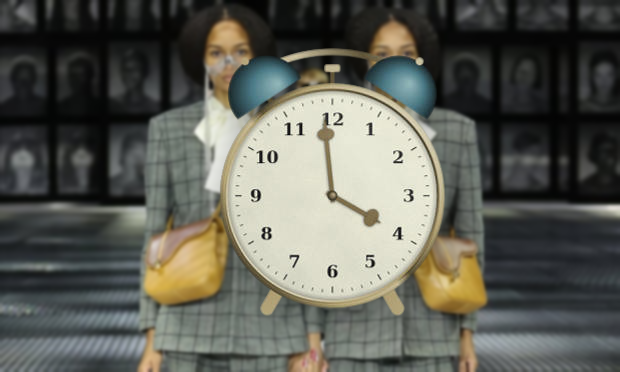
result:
{"hour": 3, "minute": 59}
